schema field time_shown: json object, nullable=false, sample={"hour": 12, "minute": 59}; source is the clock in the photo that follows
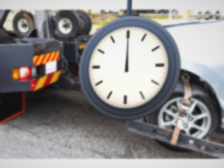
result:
{"hour": 12, "minute": 0}
